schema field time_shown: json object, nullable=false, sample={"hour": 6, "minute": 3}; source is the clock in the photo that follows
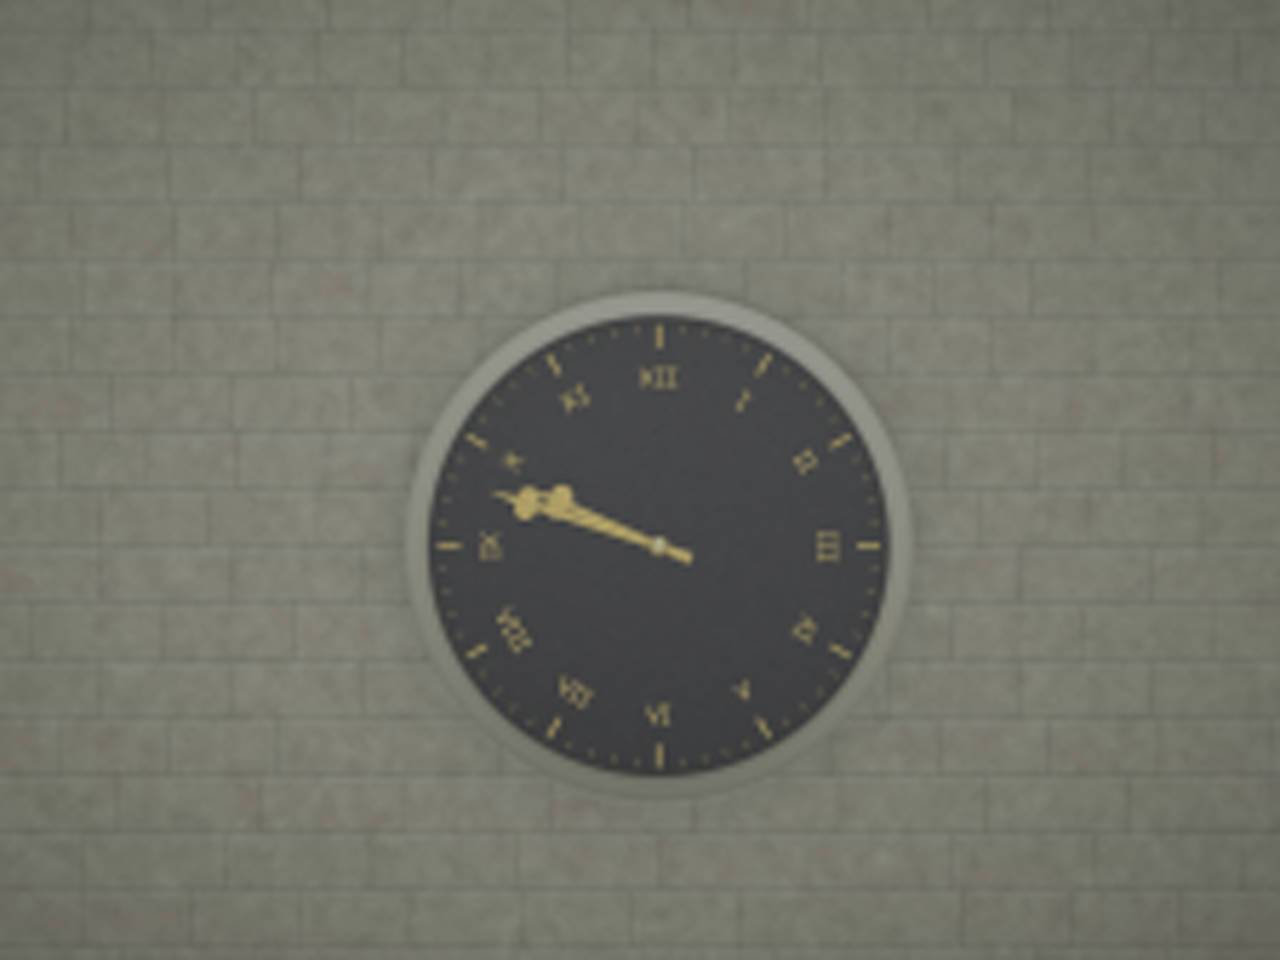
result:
{"hour": 9, "minute": 48}
